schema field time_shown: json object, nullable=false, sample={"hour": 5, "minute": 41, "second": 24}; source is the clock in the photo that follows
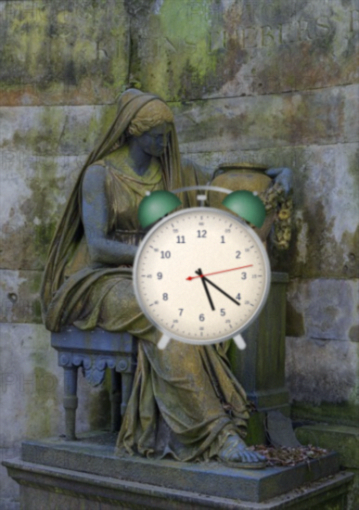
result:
{"hour": 5, "minute": 21, "second": 13}
